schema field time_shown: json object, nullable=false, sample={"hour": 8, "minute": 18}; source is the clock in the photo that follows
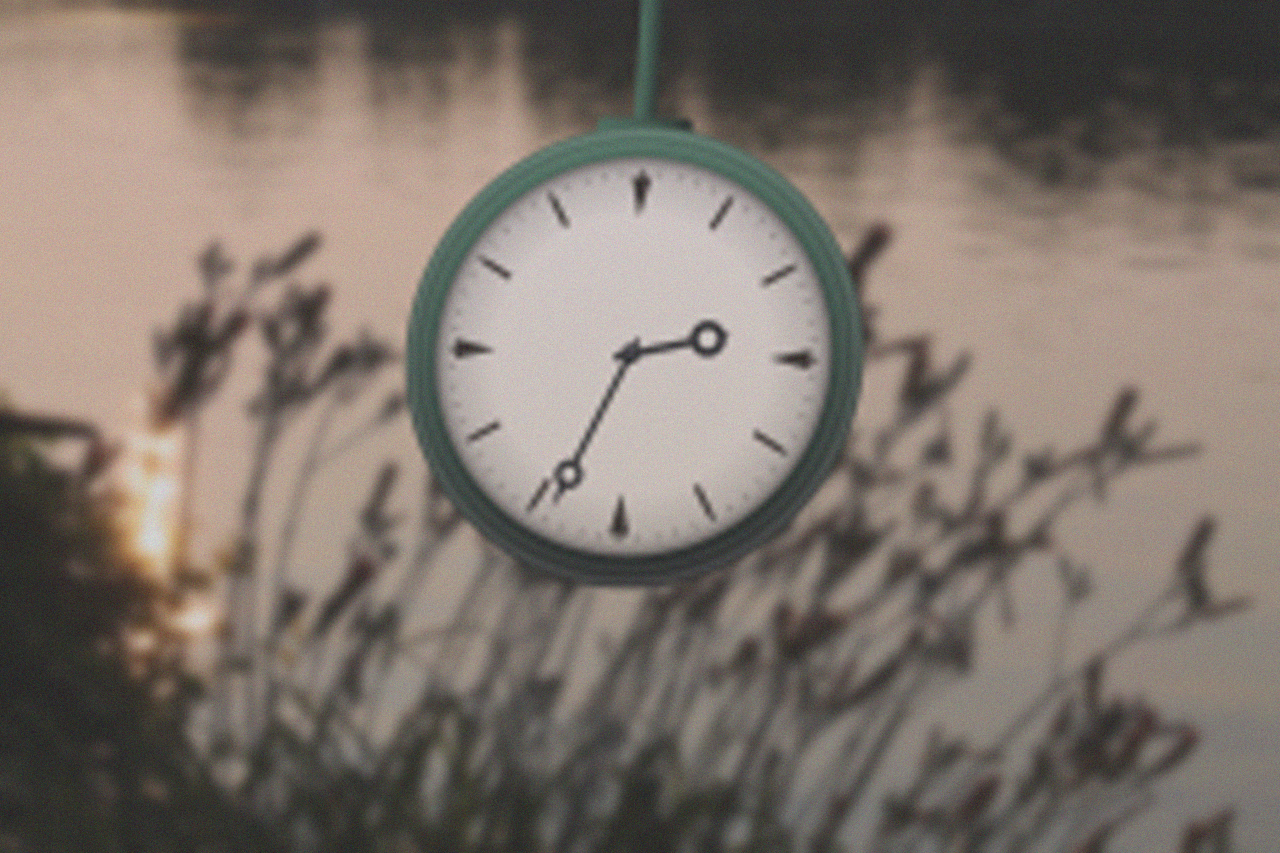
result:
{"hour": 2, "minute": 34}
